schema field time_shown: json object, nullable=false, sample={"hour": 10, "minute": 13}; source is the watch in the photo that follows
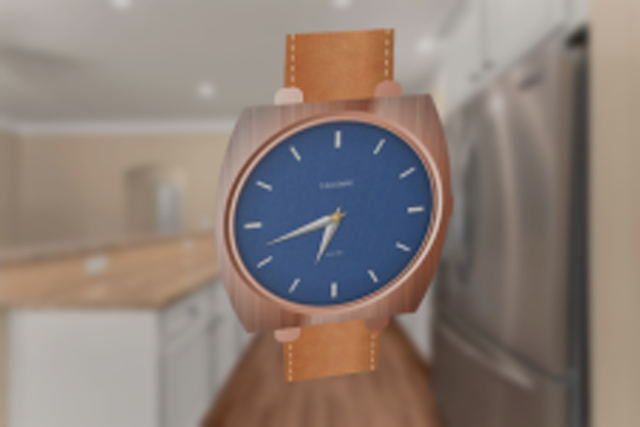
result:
{"hour": 6, "minute": 42}
